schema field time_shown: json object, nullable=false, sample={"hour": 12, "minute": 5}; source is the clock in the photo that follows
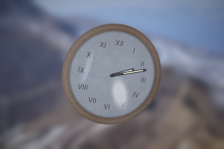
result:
{"hour": 2, "minute": 12}
